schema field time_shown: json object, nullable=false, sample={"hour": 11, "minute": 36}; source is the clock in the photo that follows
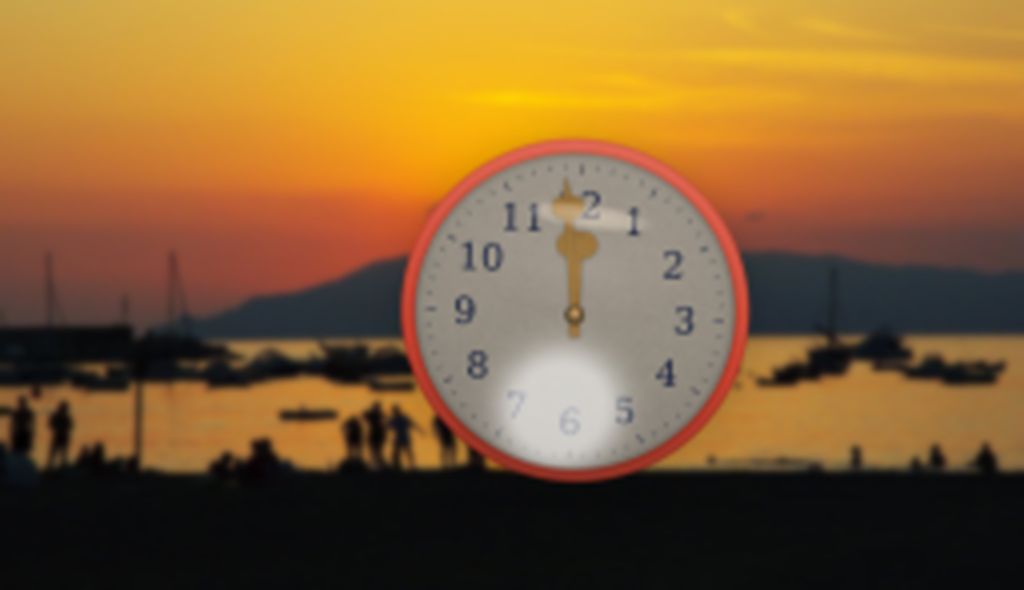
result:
{"hour": 11, "minute": 59}
